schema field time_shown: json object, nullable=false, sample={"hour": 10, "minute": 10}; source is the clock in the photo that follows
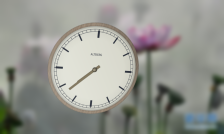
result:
{"hour": 7, "minute": 38}
